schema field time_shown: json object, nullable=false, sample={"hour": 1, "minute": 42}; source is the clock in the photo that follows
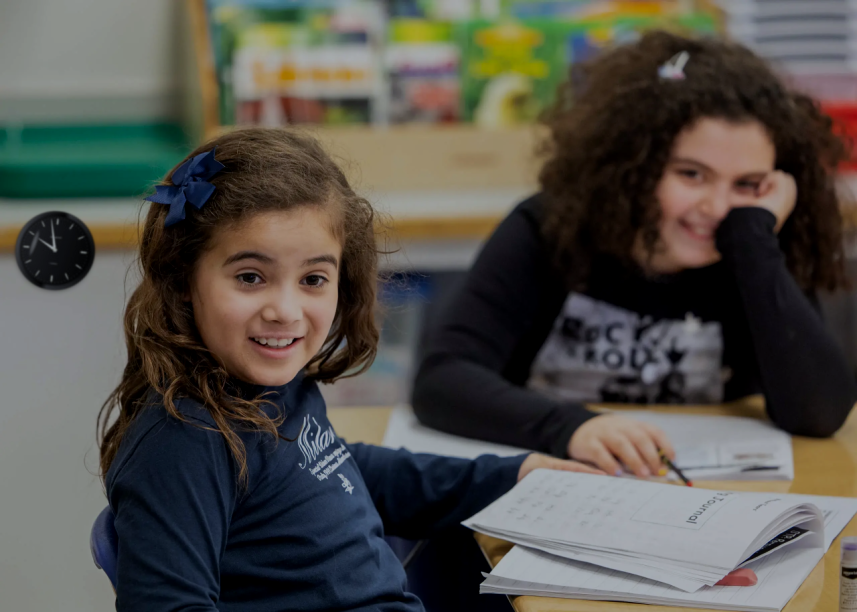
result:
{"hour": 9, "minute": 58}
